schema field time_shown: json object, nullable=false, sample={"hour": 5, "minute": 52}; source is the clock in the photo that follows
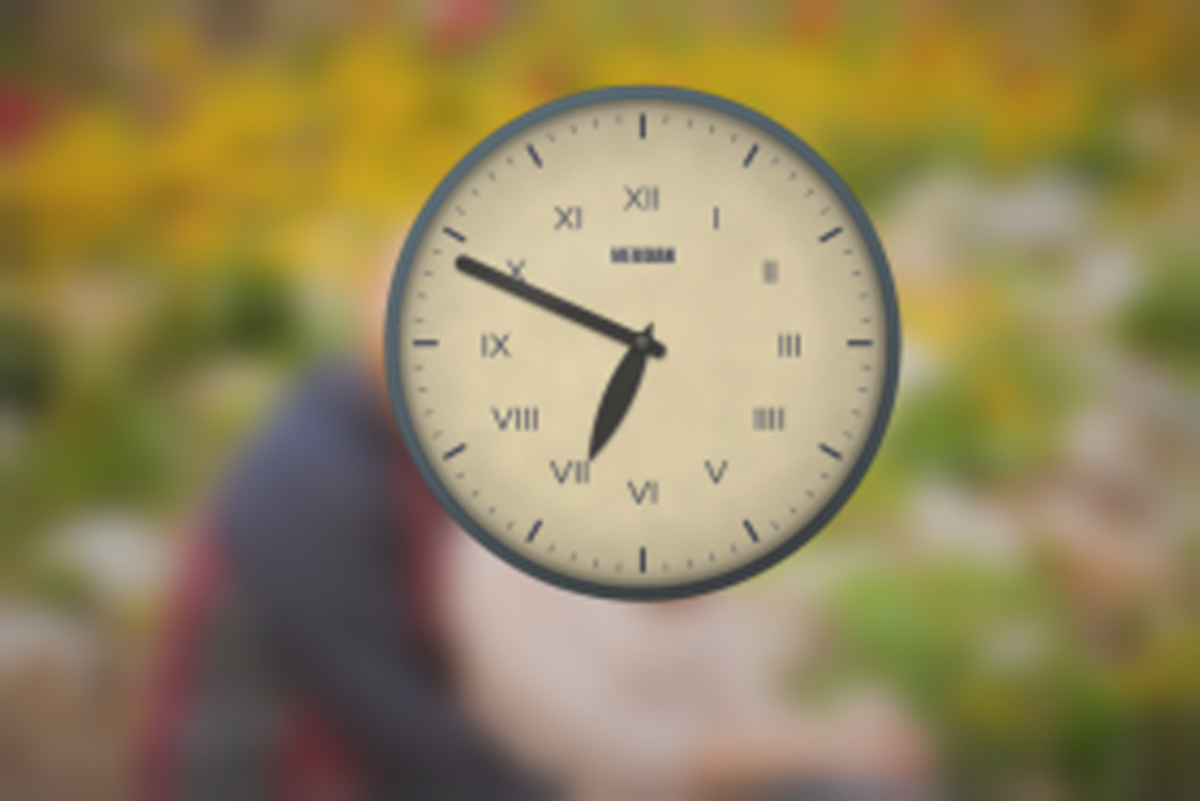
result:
{"hour": 6, "minute": 49}
